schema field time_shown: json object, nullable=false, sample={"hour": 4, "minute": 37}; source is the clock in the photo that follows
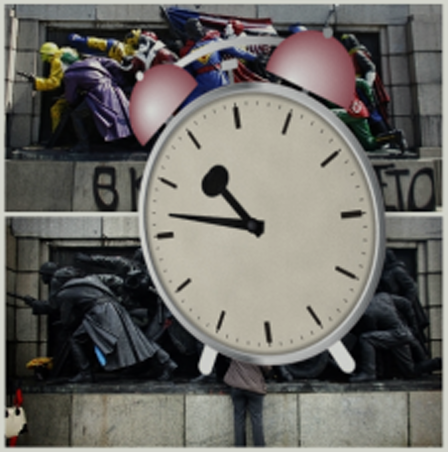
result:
{"hour": 10, "minute": 47}
